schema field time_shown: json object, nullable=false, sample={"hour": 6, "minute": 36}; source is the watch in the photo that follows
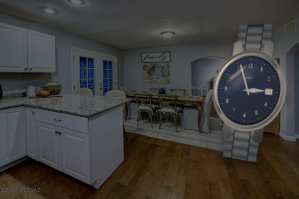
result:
{"hour": 2, "minute": 56}
